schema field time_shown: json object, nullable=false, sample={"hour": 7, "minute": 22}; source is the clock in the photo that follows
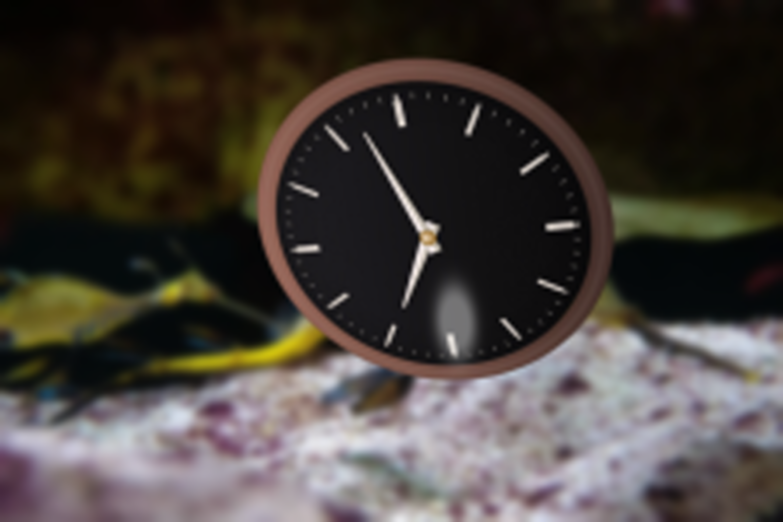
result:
{"hour": 6, "minute": 57}
